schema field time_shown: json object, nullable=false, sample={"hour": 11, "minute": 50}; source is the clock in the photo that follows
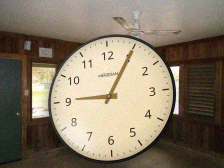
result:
{"hour": 9, "minute": 5}
